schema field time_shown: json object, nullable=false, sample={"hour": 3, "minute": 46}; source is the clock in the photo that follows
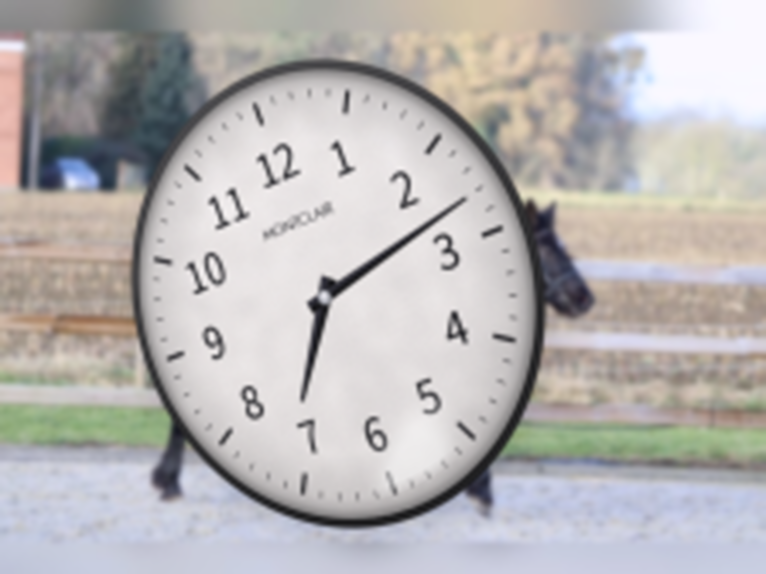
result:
{"hour": 7, "minute": 13}
